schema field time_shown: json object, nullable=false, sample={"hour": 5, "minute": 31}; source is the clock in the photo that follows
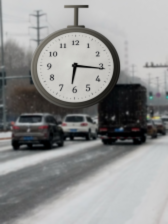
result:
{"hour": 6, "minute": 16}
